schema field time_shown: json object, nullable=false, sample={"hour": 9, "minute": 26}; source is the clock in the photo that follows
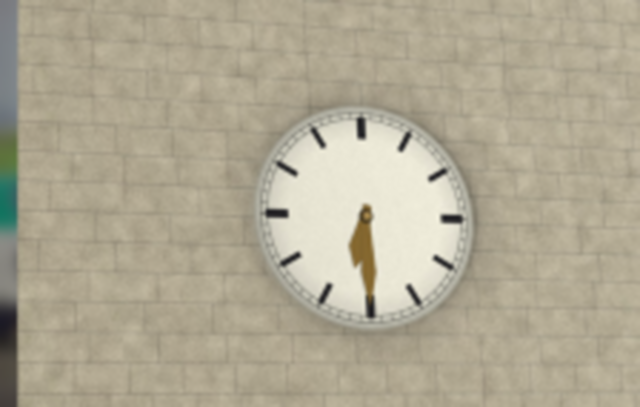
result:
{"hour": 6, "minute": 30}
